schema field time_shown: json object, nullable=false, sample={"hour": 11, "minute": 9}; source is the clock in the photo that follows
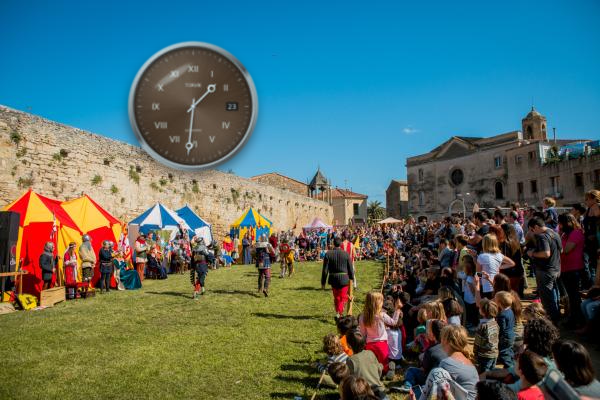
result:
{"hour": 1, "minute": 31}
